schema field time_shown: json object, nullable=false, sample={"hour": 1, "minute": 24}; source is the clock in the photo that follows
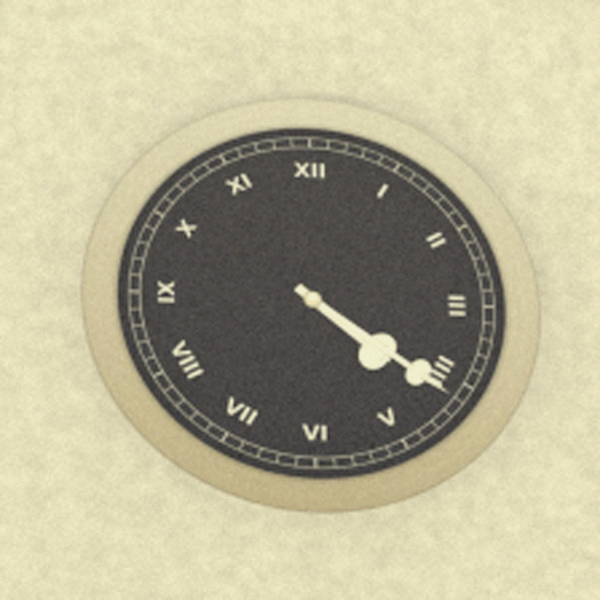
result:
{"hour": 4, "minute": 21}
